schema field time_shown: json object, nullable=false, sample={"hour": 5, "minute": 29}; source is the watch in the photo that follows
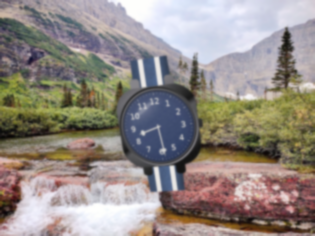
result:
{"hour": 8, "minute": 29}
